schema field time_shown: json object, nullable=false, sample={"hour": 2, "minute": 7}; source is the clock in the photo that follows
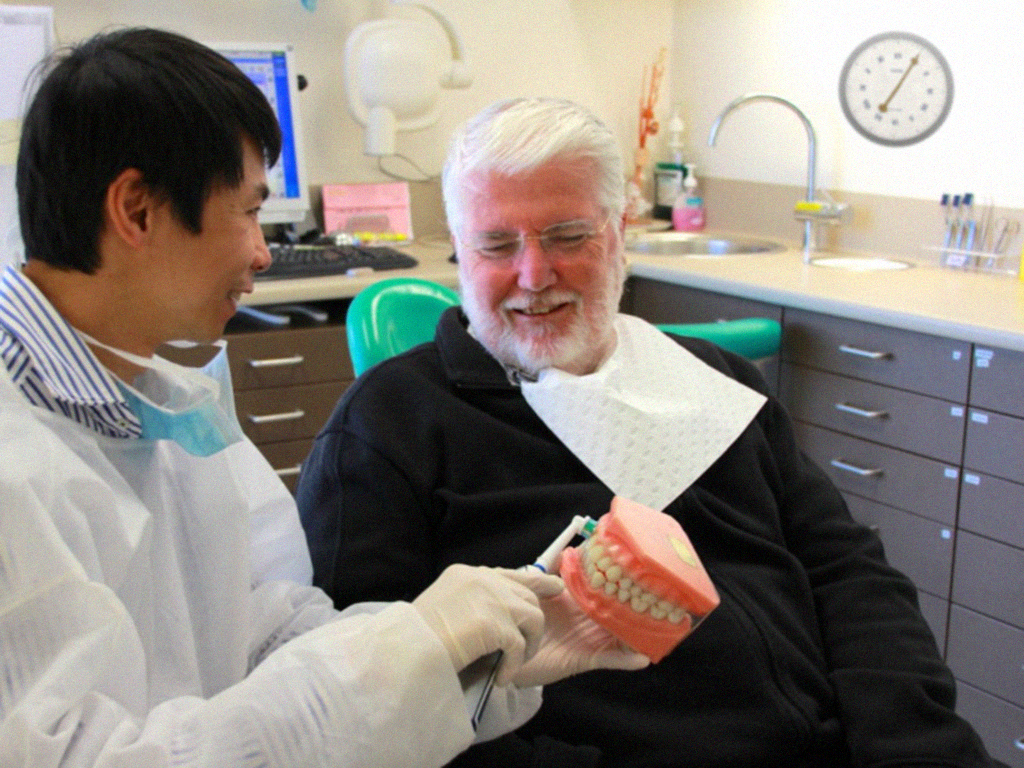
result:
{"hour": 7, "minute": 5}
